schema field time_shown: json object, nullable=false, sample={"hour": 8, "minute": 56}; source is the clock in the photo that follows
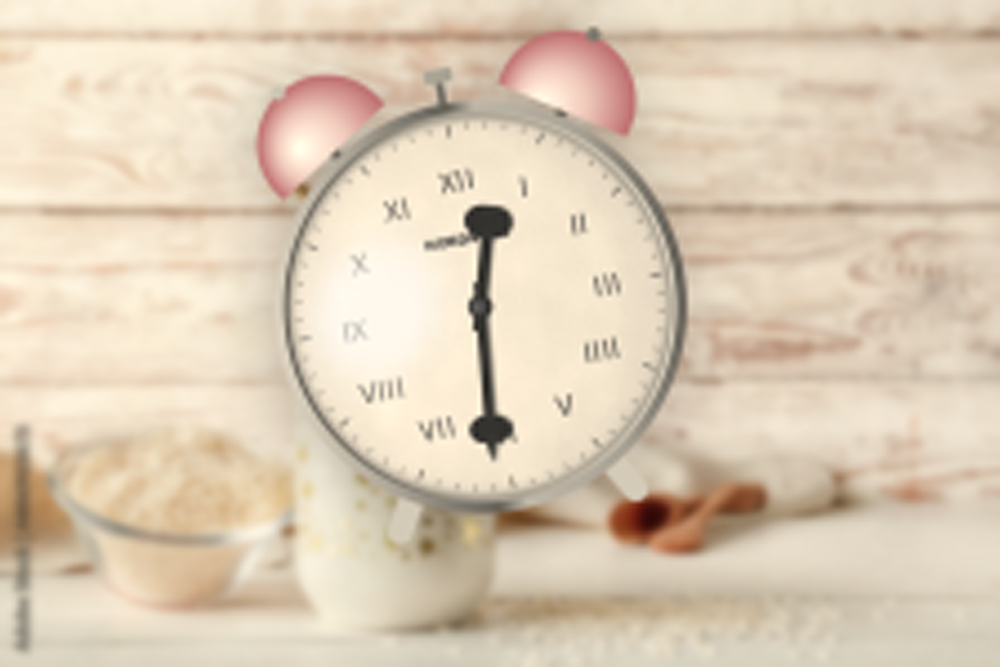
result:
{"hour": 12, "minute": 31}
